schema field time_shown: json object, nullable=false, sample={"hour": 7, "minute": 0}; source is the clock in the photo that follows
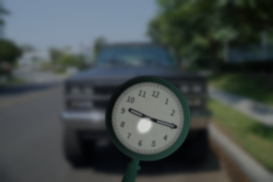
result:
{"hour": 9, "minute": 15}
